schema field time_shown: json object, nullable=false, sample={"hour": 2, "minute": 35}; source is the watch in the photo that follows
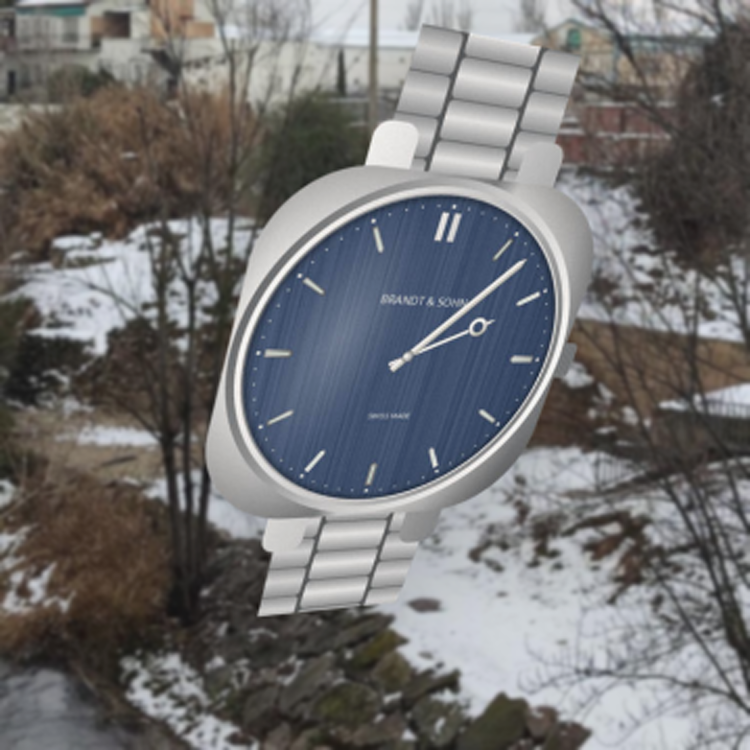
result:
{"hour": 2, "minute": 7}
